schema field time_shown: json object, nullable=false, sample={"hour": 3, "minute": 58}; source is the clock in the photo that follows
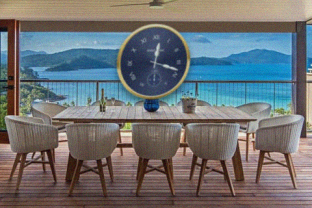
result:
{"hour": 12, "minute": 18}
